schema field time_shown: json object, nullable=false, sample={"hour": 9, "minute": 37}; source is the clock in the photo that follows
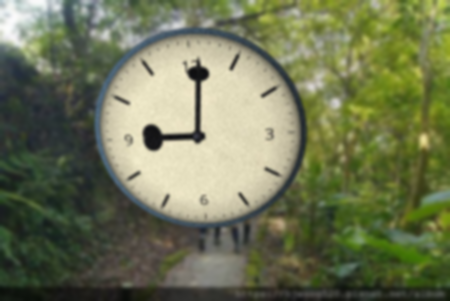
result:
{"hour": 9, "minute": 1}
